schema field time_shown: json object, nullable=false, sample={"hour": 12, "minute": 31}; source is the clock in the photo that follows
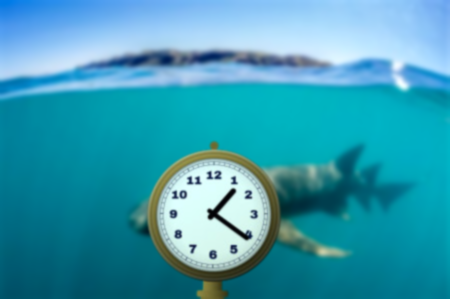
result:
{"hour": 1, "minute": 21}
